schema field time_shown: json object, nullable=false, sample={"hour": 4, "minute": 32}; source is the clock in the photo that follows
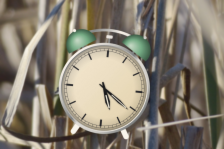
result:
{"hour": 5, "minute": 21}
